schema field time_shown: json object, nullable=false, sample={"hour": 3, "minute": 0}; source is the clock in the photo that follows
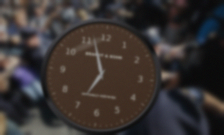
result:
{"hour": 6, "minute": 57}
